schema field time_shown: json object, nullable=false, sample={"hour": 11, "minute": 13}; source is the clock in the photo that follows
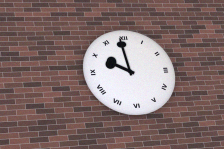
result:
{"hour": 9, "minute": 59}
